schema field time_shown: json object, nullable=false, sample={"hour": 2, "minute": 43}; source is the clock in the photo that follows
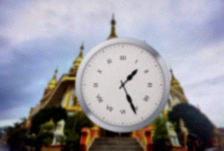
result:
{"hour": 1, "minute": 26}
